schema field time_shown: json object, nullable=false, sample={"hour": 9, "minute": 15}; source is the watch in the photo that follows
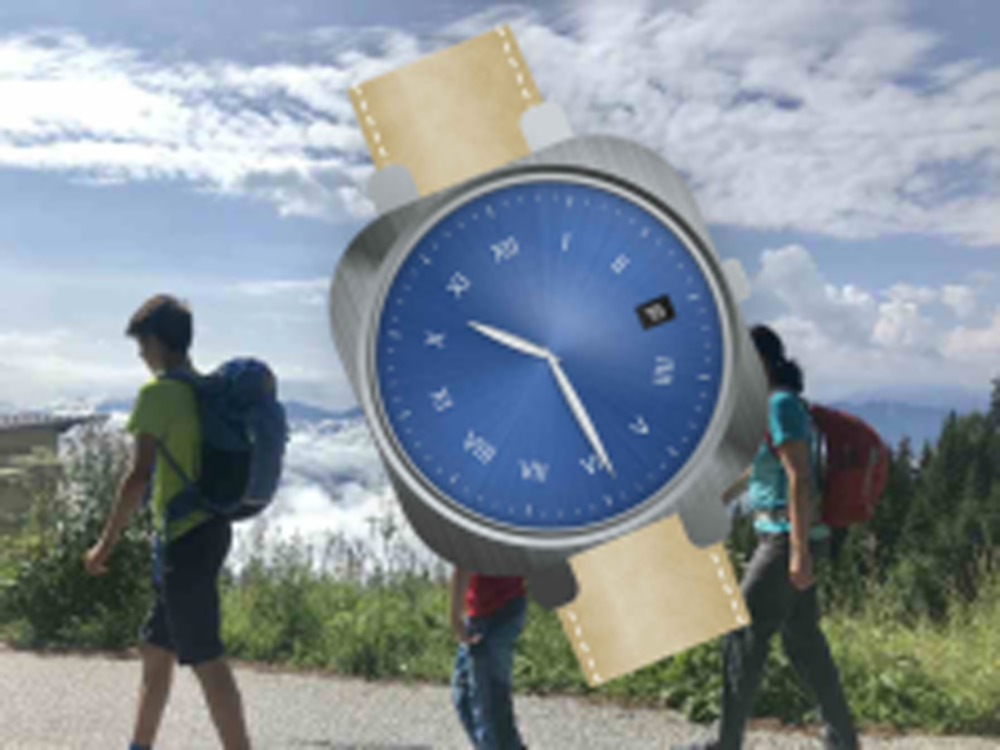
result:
{"hour": 10, "minute": 29}
